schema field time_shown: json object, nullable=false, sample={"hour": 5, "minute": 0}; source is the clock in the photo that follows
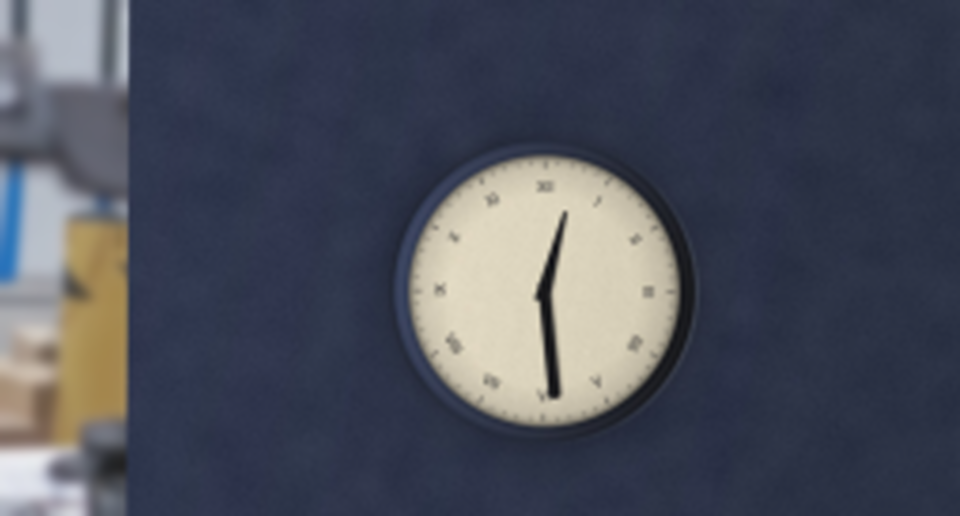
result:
{"hour": 12, "minute": 29}
